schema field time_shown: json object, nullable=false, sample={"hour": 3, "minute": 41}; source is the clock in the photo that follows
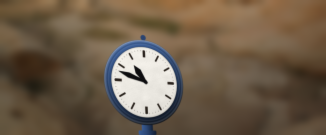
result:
{"hour": 10, "minute": 48}
